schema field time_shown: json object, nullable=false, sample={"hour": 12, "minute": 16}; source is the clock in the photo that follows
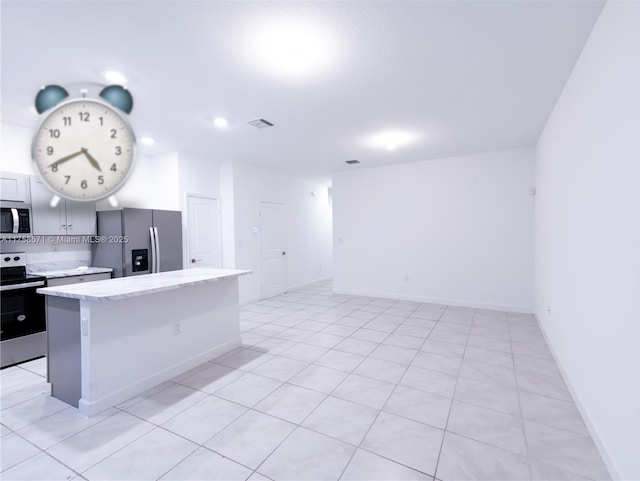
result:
{"hour": 4, "minute": 41}
